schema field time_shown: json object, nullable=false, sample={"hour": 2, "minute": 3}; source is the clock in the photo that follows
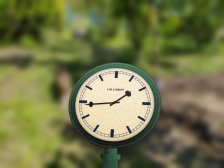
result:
{"hour": 1, "minute": 44}
